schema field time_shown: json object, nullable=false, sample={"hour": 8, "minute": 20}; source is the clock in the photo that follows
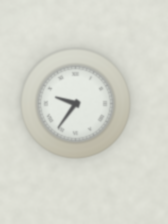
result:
{"hour": 9, "minute": 36}
